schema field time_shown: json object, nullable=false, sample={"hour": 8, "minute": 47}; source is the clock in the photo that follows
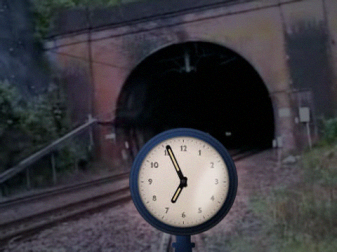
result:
{"hour": 6, "minute": 56}
